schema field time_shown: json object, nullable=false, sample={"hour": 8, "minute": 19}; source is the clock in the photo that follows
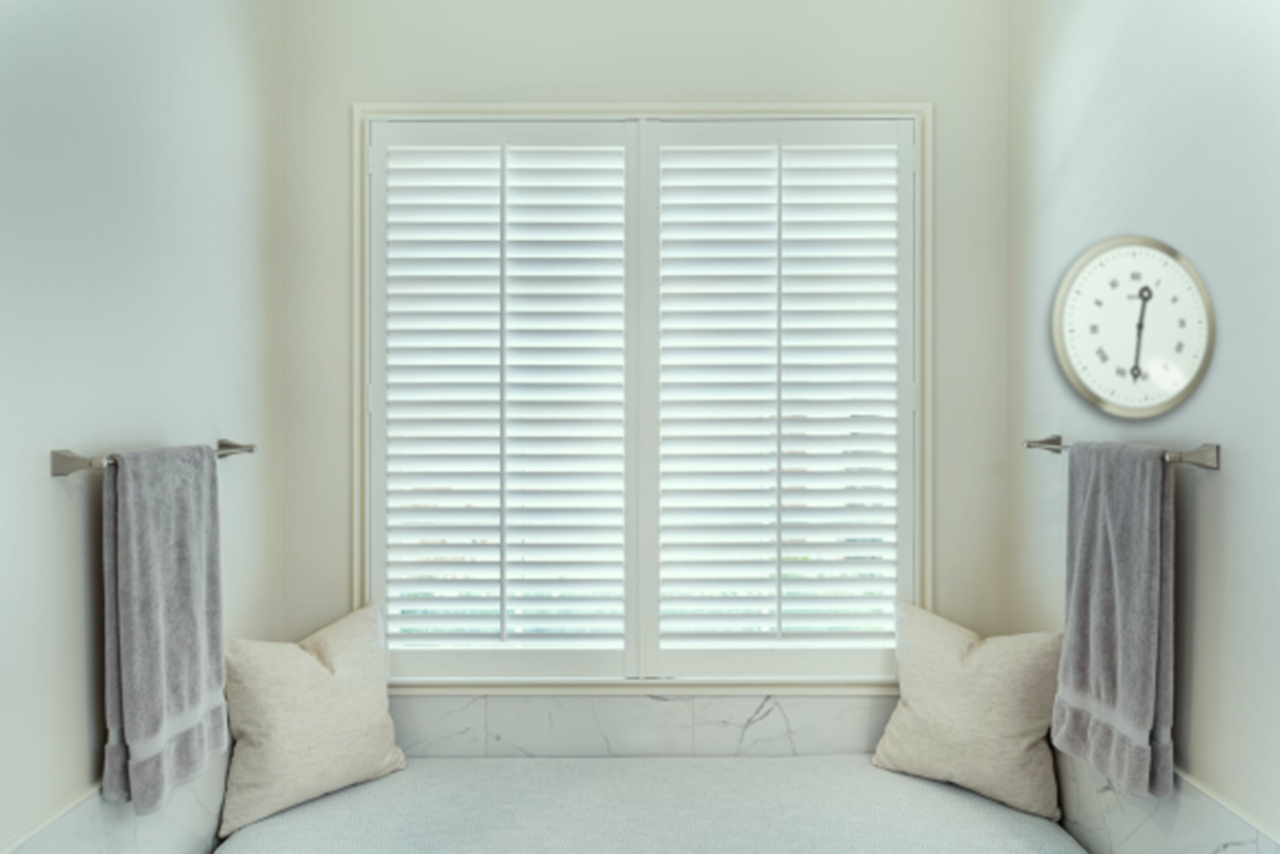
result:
{"hour": 12, "minute": 32}
